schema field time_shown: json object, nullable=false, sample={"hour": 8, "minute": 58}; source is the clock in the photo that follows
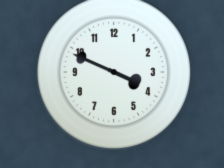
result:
{"hour": 3, "minute": 49}
